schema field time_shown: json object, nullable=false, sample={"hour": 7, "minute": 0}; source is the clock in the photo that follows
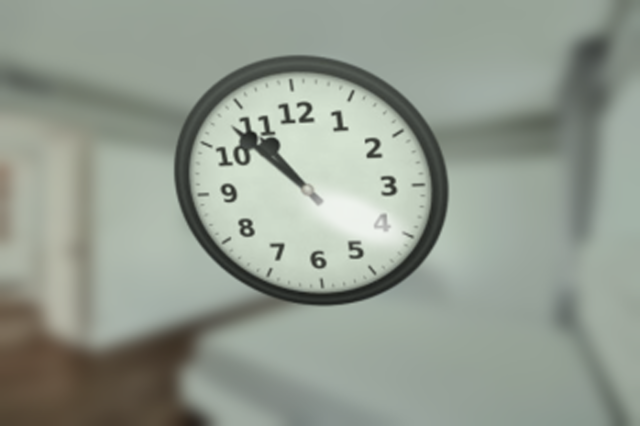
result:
{"hour": 10, "minute": 53}
